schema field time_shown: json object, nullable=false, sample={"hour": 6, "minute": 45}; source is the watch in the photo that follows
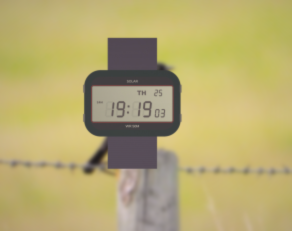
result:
{"hour": 19, "minute": 19}
